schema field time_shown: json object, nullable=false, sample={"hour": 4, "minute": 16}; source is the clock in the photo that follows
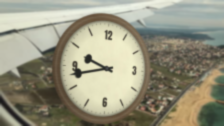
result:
{"hour": 9, "minute": 43}
